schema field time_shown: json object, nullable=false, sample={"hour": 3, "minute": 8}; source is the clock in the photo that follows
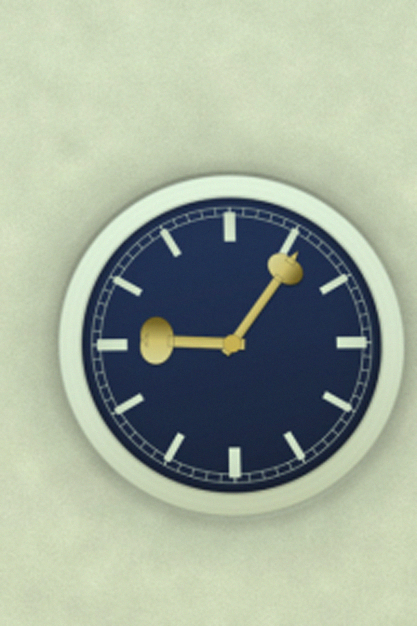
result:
{"hour": 9, "minute": 6}
